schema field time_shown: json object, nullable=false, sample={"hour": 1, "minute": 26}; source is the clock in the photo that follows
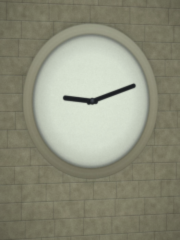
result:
{"hour": 9, "minute": 12}
